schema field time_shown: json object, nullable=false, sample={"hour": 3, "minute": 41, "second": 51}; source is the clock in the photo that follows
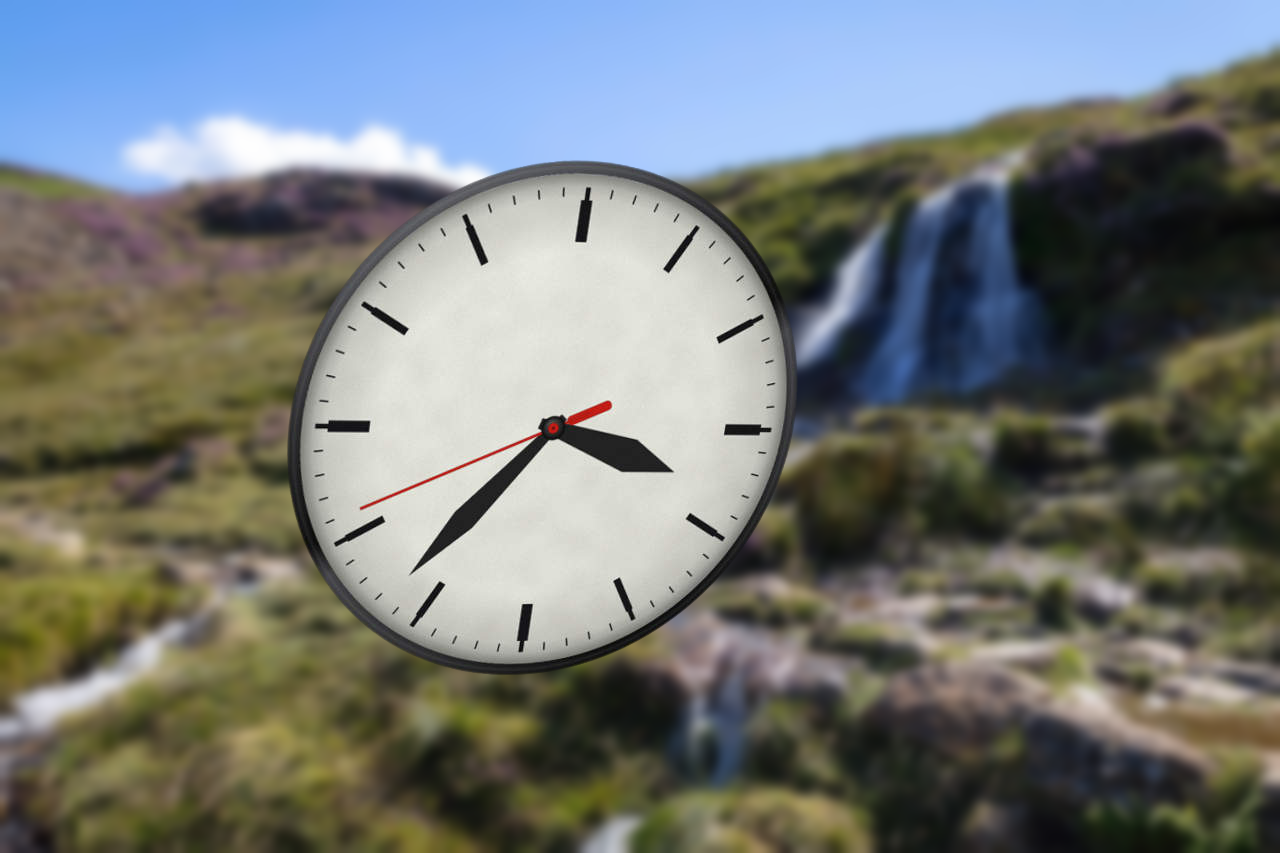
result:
{"hour": 3, "minute": 36, "second": 41}
